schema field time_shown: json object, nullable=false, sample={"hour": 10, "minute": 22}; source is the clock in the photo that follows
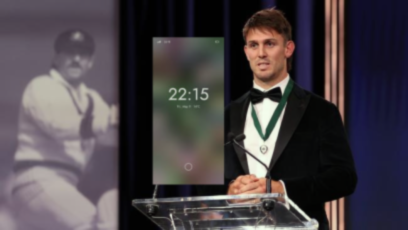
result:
{"hour": 22, "minute": 15}
